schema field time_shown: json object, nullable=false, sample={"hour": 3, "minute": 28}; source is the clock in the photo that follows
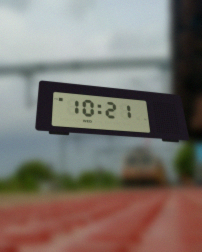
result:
{"hour": 10, "minute": 21}
